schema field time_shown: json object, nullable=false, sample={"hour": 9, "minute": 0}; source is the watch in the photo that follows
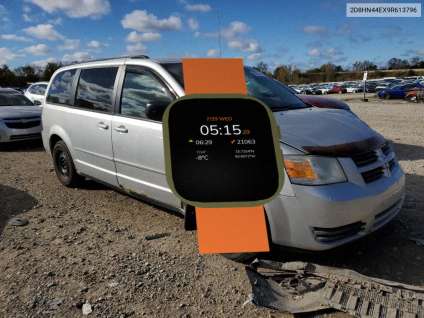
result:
{"hour": 5, "minute": 15}
